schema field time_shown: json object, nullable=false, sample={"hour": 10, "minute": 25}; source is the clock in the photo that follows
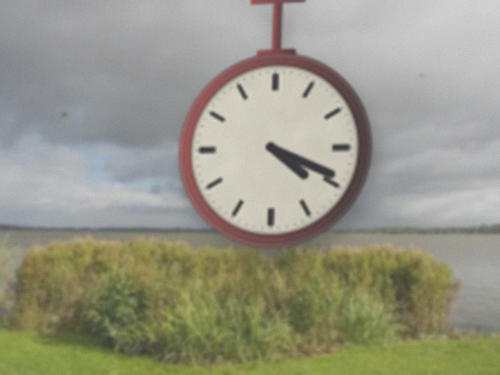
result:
{"hour": 4, "minute": 19}
